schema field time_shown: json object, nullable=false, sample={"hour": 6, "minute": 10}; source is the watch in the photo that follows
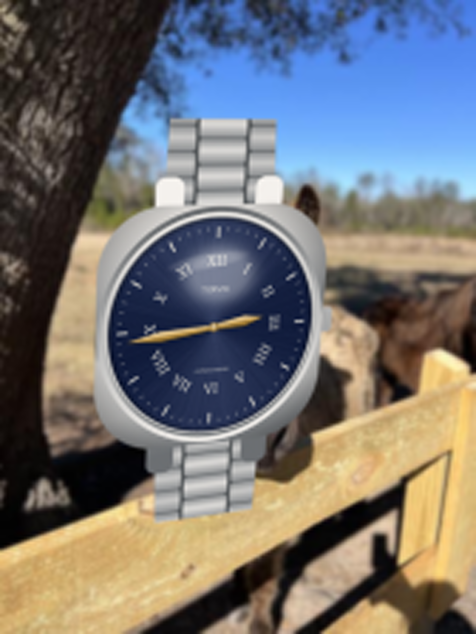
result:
{"hour": 2, "minute": 44}
